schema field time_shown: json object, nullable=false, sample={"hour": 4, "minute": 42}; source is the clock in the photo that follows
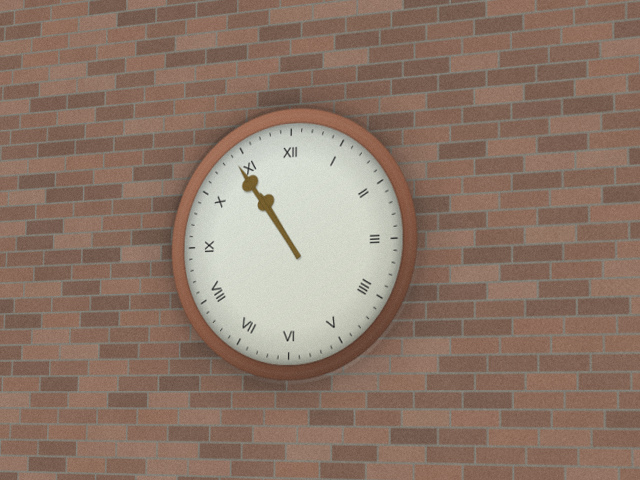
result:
{"hour": 10, "minute": 54}
